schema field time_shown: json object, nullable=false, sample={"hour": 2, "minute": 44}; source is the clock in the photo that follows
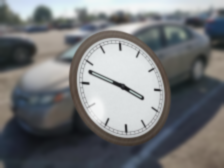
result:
{"hour": 3, "minute": 48}
